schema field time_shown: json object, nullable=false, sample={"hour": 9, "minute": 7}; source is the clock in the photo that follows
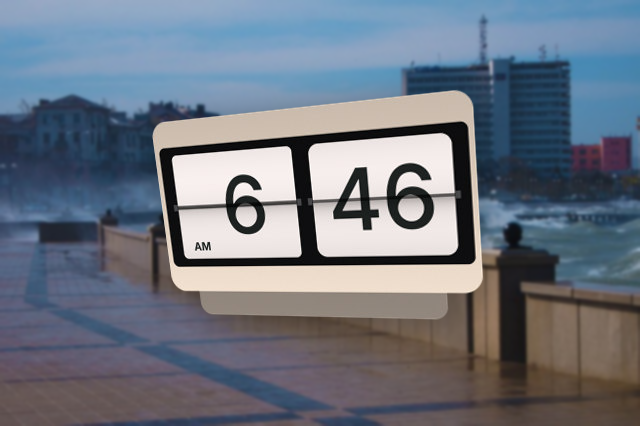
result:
{"hour": 6, "minute": 46}
